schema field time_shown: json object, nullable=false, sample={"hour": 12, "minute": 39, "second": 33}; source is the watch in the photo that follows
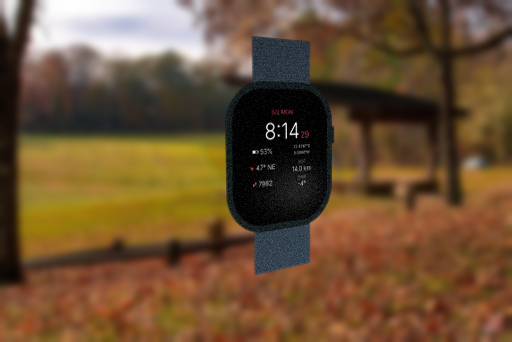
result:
{"hour": 8, "minute": 14, "second": 29}
